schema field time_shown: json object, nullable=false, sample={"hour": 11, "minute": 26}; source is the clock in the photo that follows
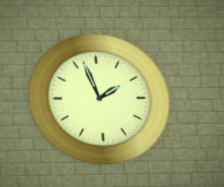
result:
{"hour": 1, "minute": 57}
